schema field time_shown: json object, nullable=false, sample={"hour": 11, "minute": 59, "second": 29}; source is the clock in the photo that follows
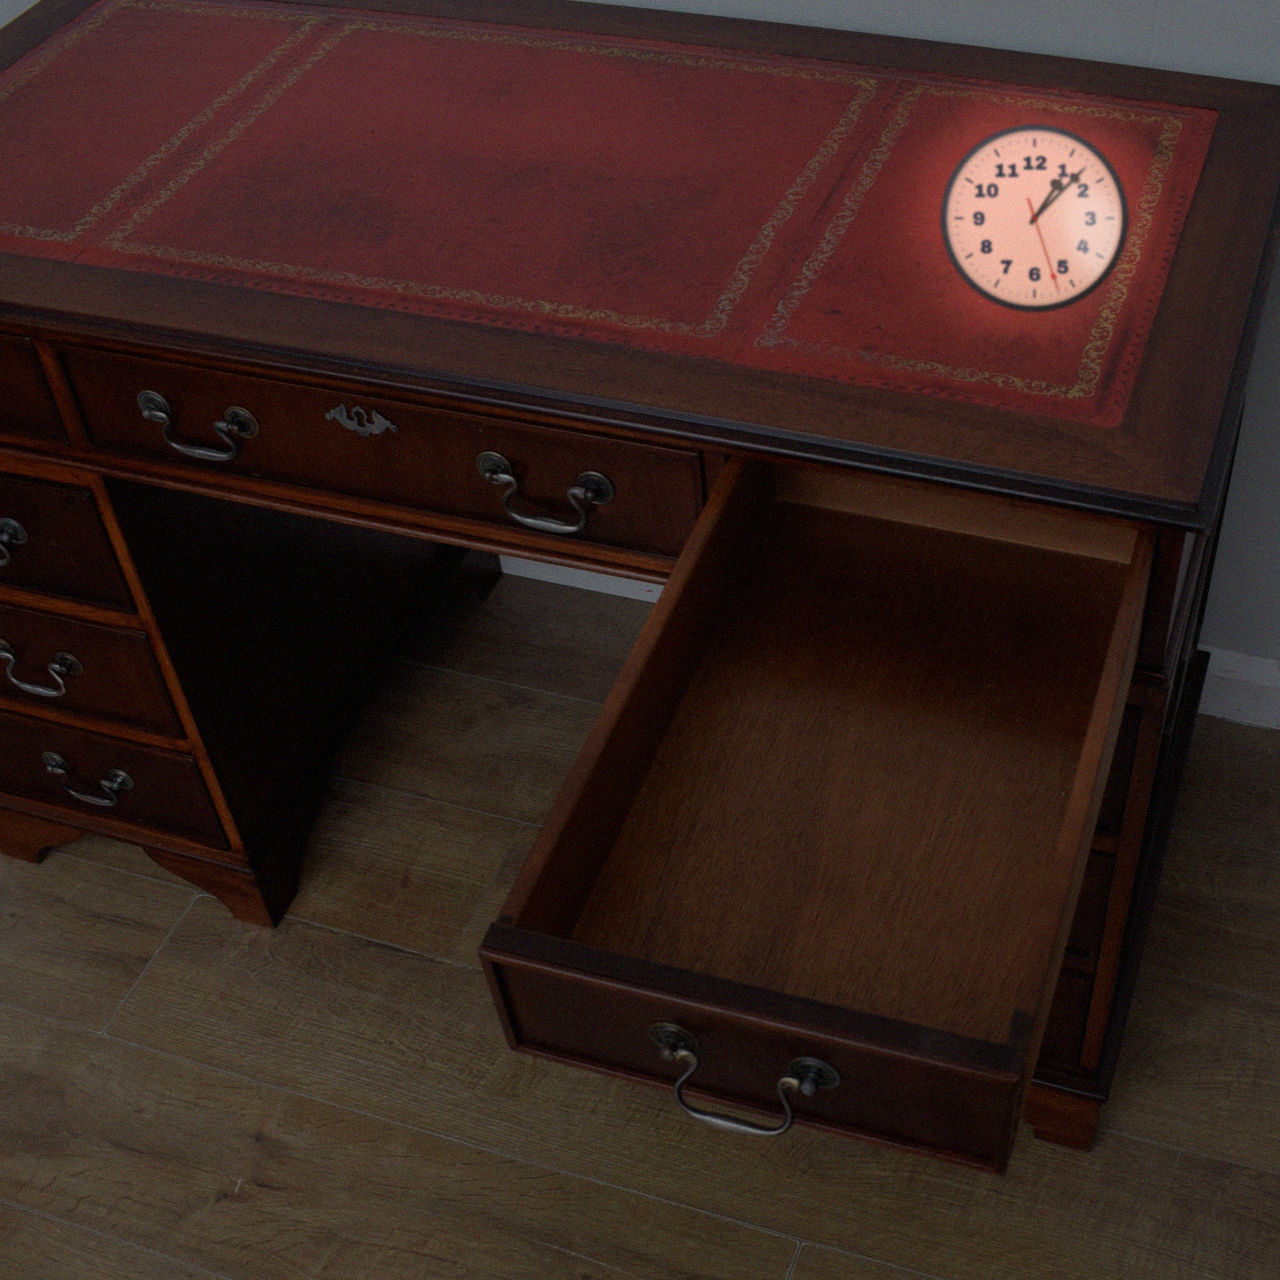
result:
{"hour": 1, "minute": 7, "second": 27}
